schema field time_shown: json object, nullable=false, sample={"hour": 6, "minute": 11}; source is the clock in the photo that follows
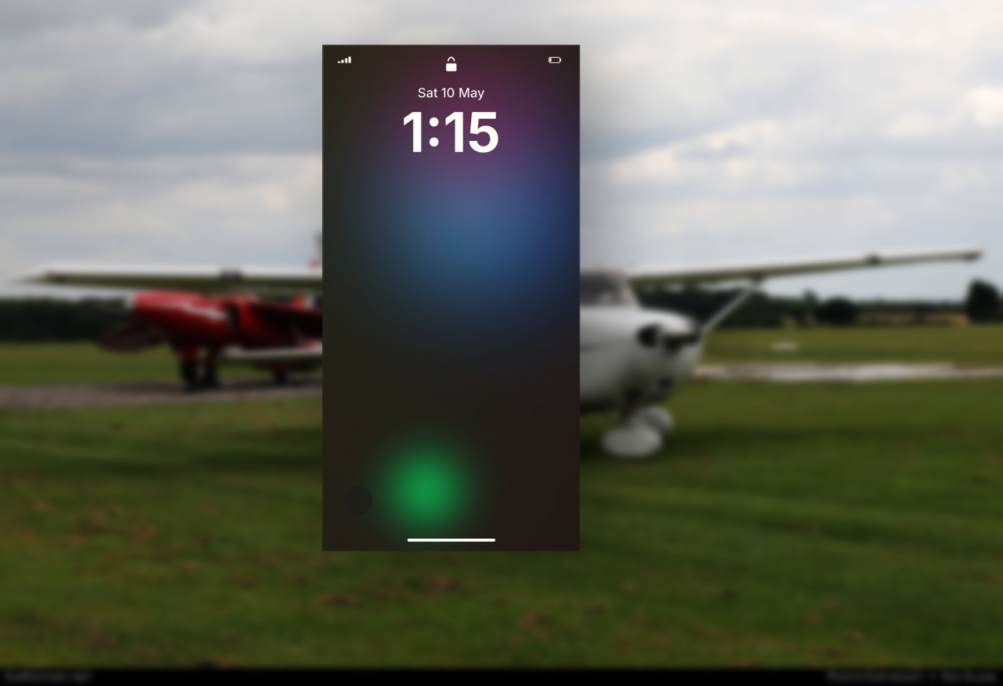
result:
{"hour": 1, "minute": 15}
